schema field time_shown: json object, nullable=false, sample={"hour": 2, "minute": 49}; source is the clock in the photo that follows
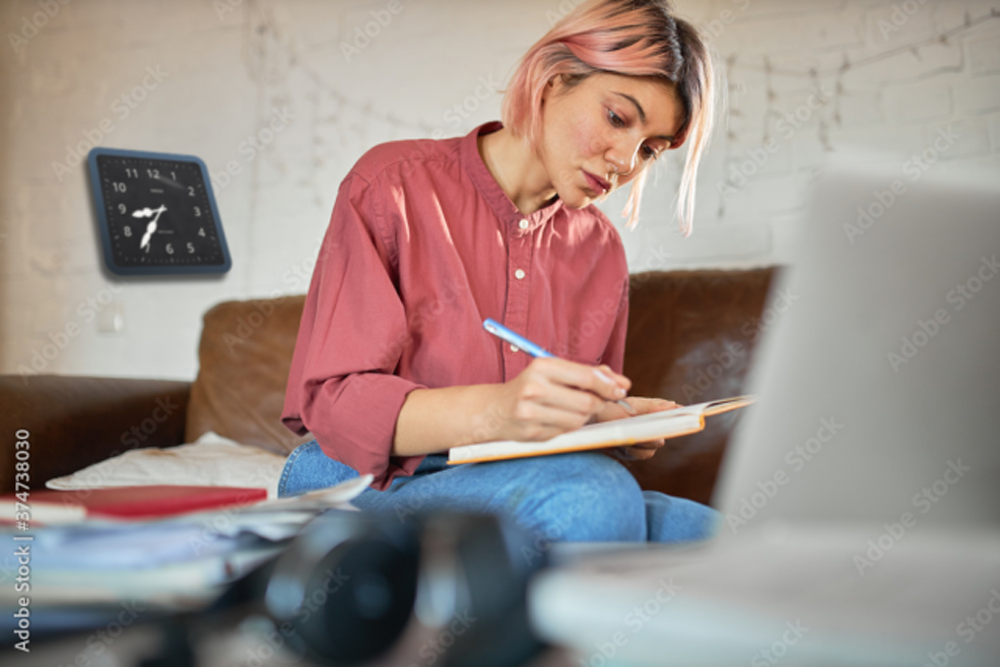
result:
{"hour": 8, "minute": 36}
